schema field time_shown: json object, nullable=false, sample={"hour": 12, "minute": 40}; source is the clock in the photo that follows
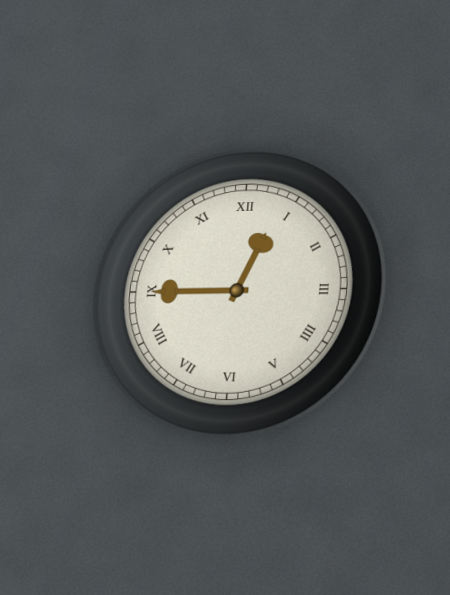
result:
{"hour": 12, "minute": 45}
